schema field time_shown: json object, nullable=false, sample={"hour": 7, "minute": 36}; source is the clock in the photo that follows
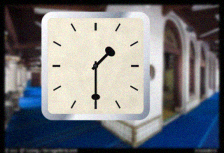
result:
{"hour": 1, "minute": 30}
